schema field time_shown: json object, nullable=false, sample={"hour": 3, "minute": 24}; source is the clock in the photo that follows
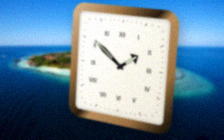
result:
{"hour": 1, "minute": 51}
